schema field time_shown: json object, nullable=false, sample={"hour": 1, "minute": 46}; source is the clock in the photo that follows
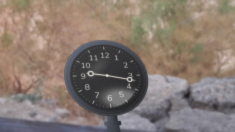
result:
{"hour": 9, "minute": 17}
